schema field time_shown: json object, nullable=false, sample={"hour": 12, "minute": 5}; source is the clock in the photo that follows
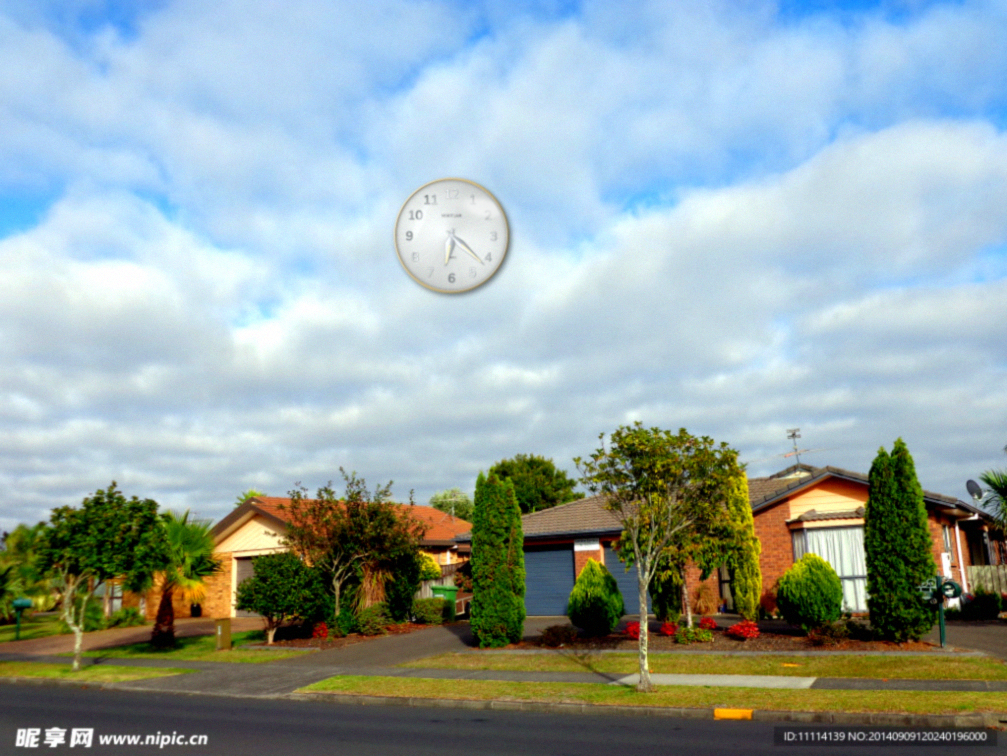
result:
{"hour": 6, "minute": 22}
